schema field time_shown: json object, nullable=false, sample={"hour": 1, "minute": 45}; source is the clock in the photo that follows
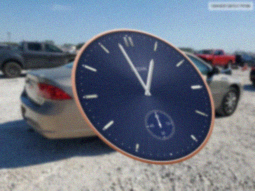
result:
{"hour": 12, "minute": 58}
